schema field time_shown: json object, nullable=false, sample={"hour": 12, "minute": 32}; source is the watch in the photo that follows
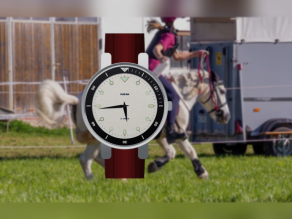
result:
{"hour": 5, "minute": 44}
